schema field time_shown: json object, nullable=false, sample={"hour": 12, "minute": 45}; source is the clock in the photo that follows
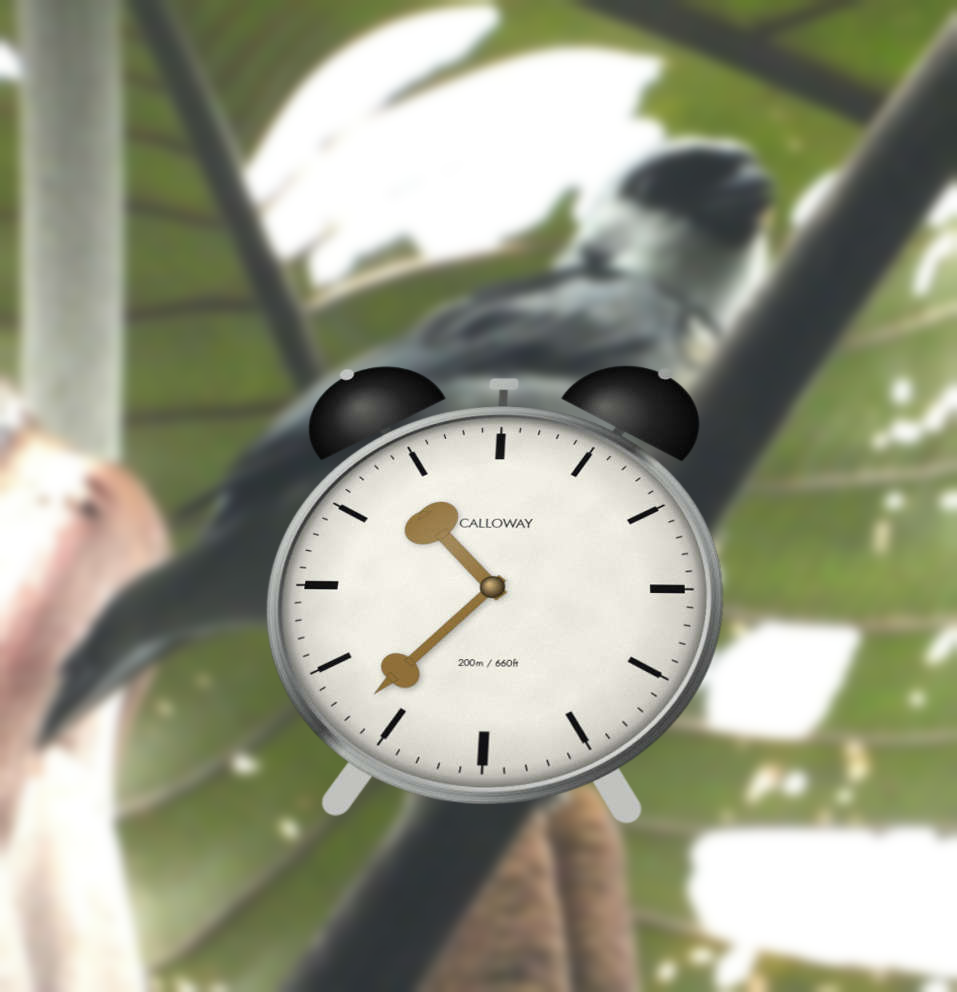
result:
{"hour": 10, "minute": 37}
